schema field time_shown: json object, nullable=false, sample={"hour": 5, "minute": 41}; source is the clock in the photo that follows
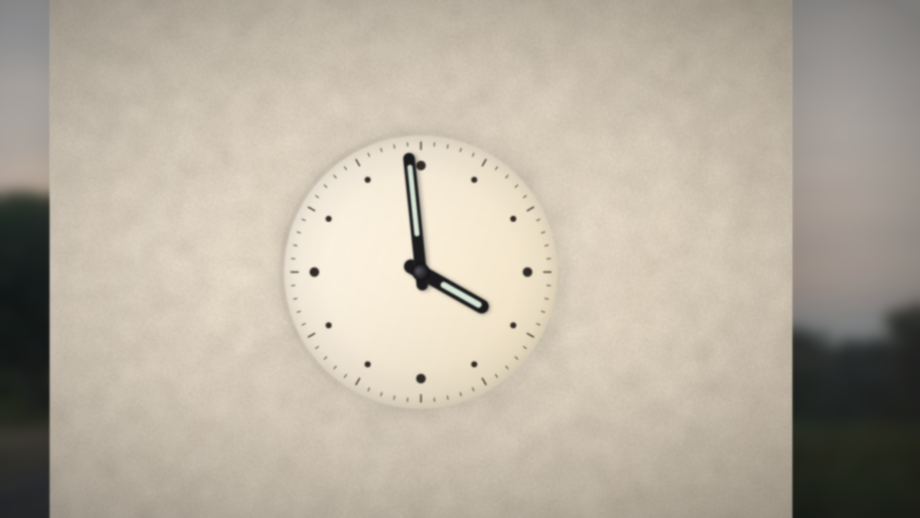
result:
{"hour": 3, "minute": 59}
